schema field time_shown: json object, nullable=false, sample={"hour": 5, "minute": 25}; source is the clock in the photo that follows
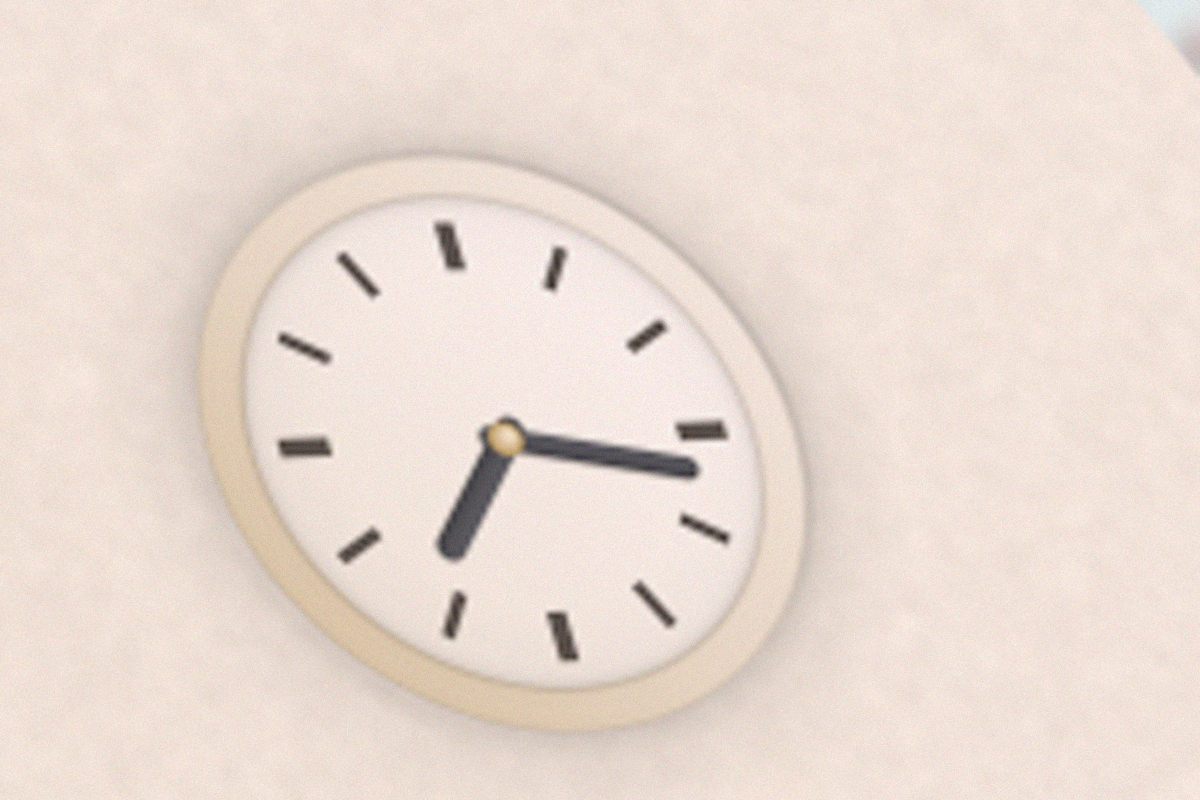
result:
{"hour": 7, "minute": 17}
